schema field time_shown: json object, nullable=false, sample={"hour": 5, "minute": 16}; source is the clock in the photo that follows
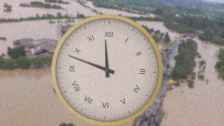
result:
{"hour": 11, "minute": 48}
